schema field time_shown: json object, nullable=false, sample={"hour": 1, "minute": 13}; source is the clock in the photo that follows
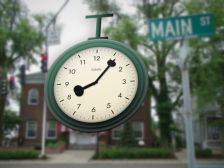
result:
{"hour": 8, "minute": 6}
